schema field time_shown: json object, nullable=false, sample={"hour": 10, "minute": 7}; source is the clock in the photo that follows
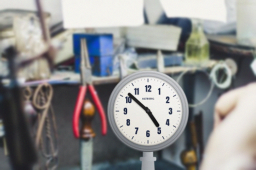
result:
{"hour": 4, "minute": 52}
